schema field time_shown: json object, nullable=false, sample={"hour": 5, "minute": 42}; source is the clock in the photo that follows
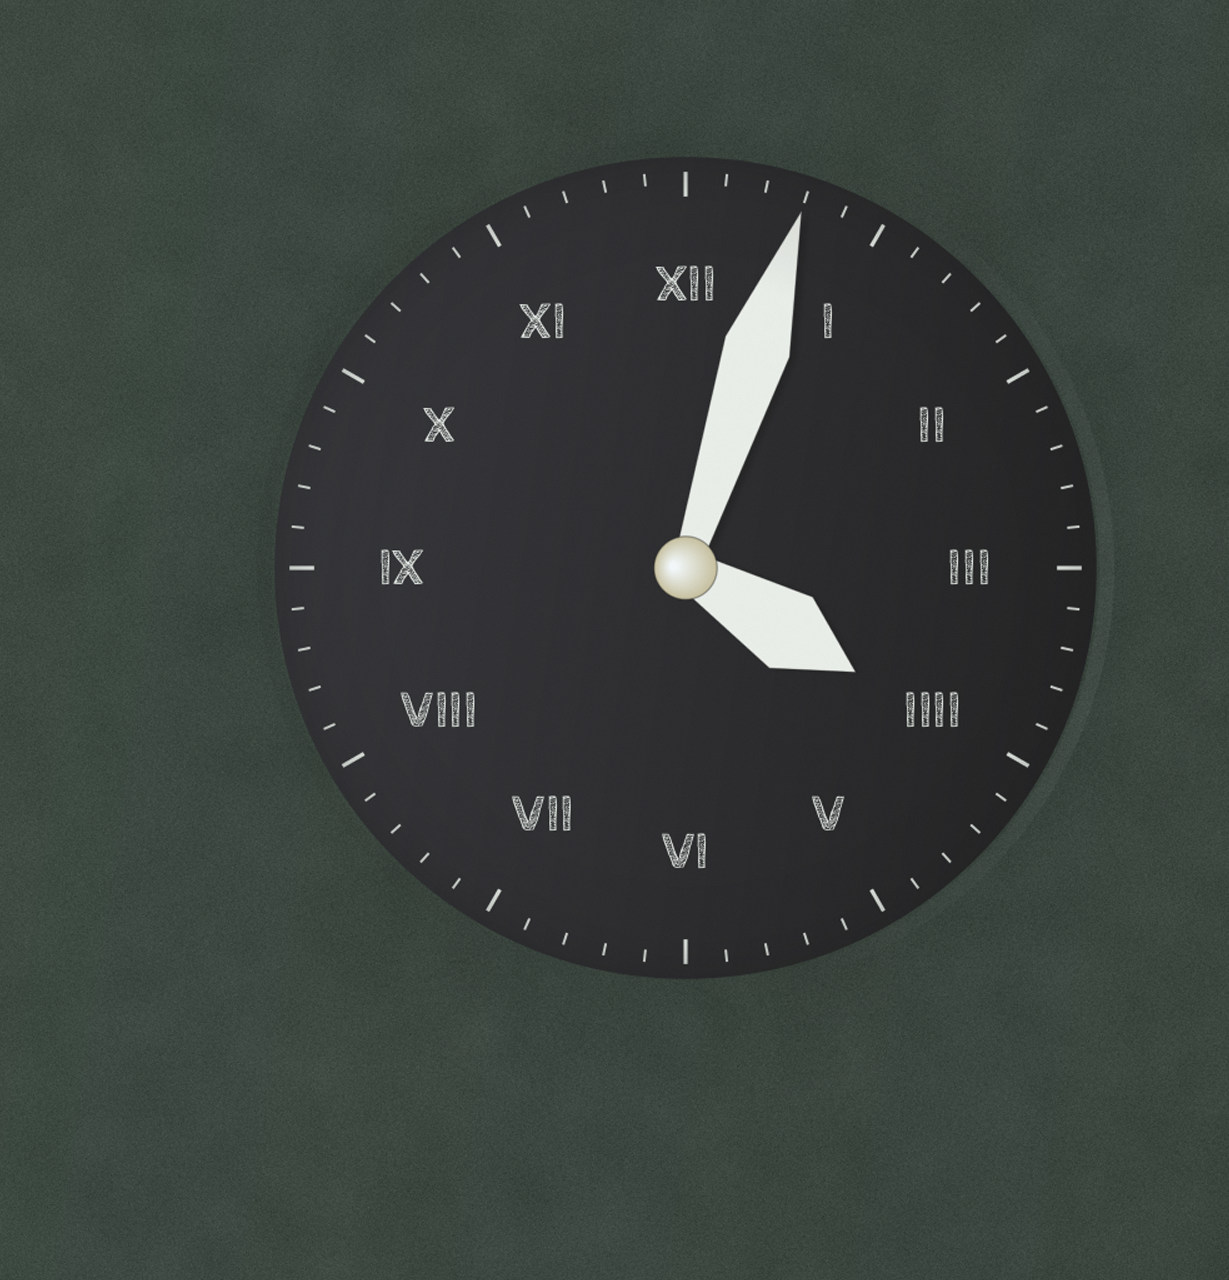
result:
{"hour": 4, "minute": 3}
